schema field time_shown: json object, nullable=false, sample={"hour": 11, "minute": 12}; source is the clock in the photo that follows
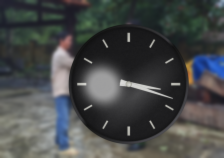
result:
{"hour": 3, "minute": 18}
